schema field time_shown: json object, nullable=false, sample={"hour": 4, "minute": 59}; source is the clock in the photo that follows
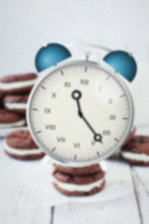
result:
{"hour": 11, "minute": 23}
